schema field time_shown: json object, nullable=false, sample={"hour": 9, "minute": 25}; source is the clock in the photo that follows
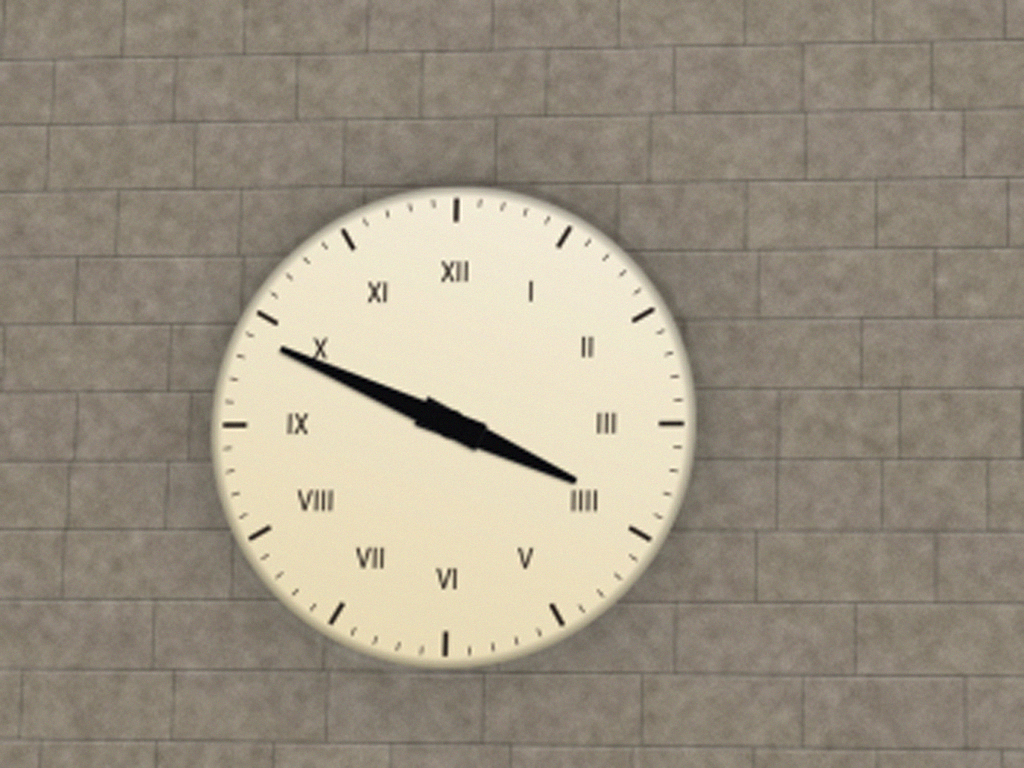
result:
{"hour": 3, "minute": 49}
